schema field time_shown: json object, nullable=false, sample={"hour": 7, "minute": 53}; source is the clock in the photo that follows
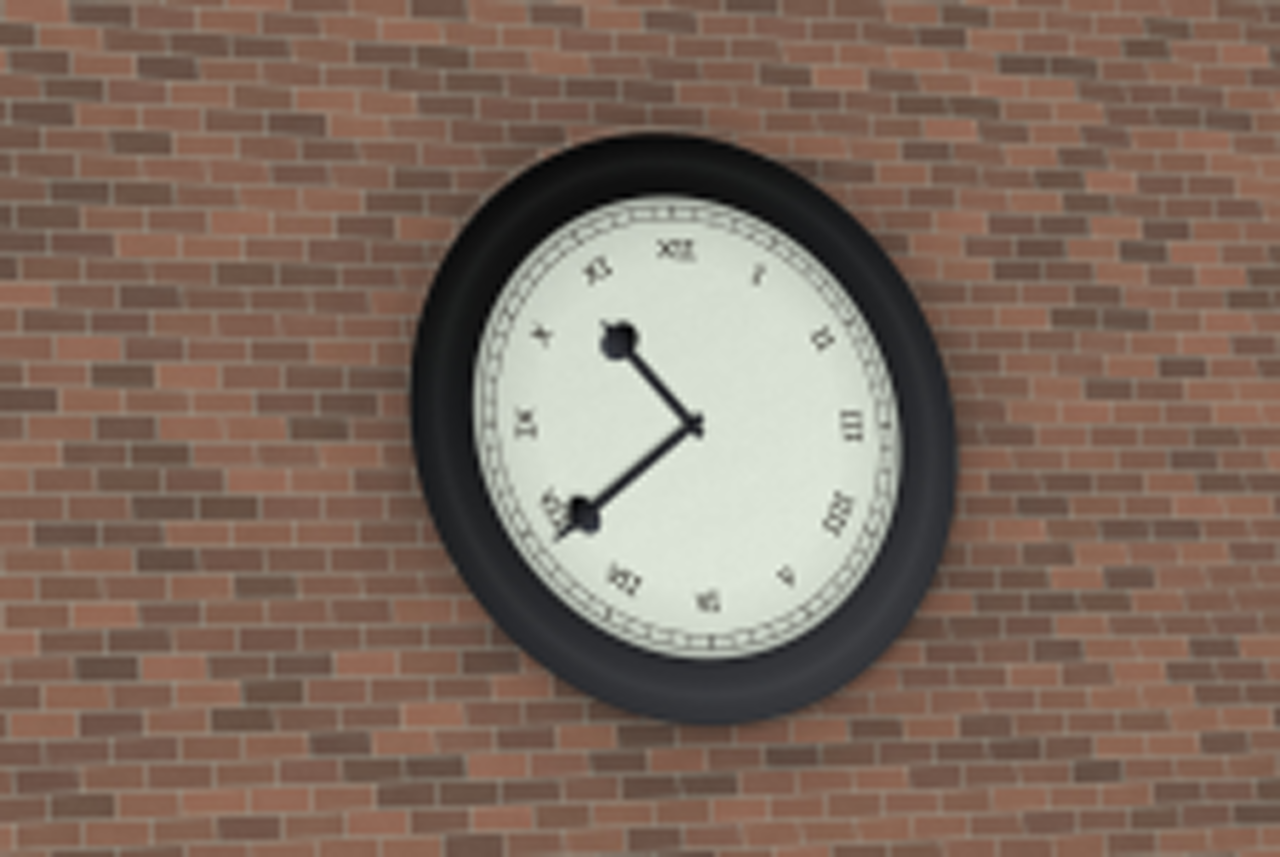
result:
{"hour": 10, "minute": 39}
